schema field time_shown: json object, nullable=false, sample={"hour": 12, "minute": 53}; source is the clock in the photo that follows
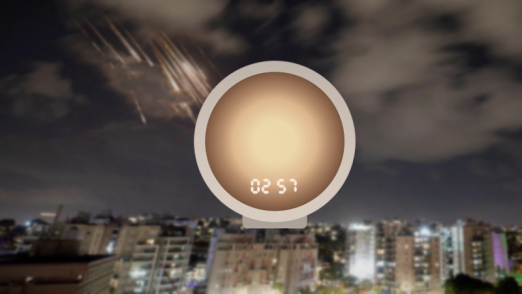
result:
{"hour": 2, "minute": 57}
